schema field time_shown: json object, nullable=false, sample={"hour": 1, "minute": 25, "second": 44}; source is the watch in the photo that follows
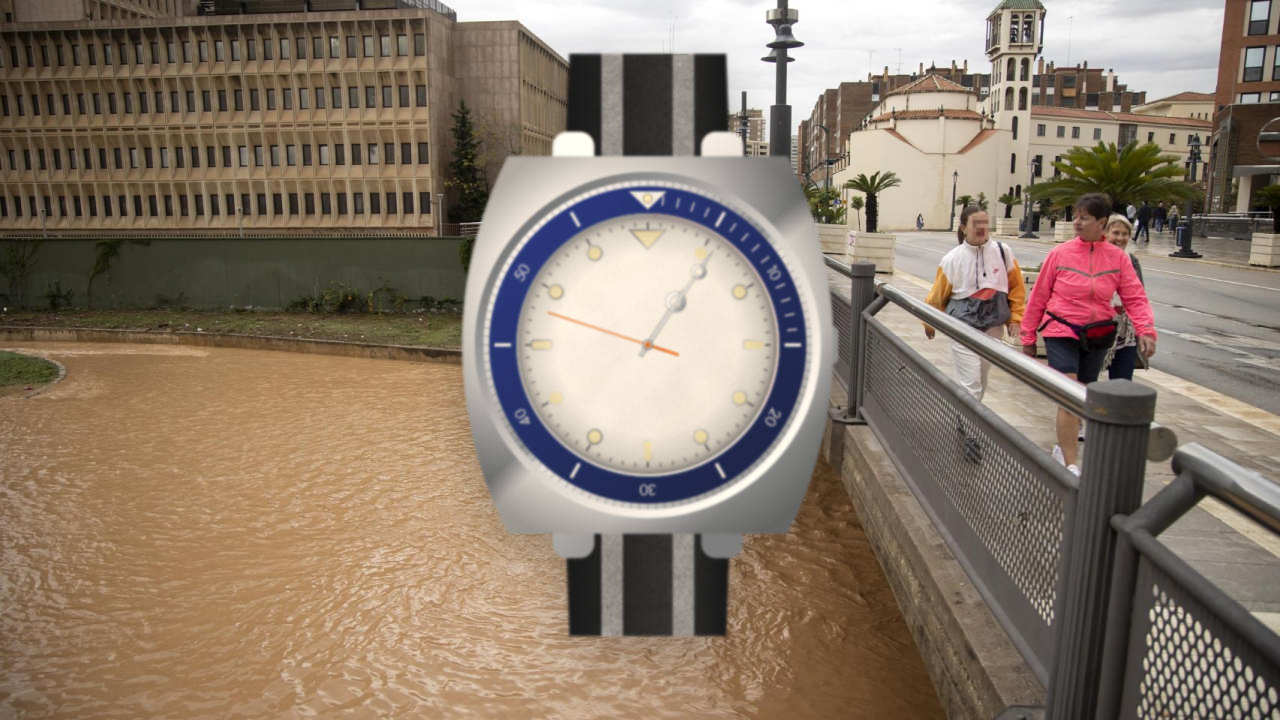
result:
{"hour": 1, "minute": 5, "second": 48}
